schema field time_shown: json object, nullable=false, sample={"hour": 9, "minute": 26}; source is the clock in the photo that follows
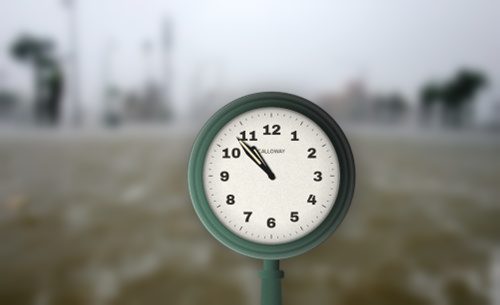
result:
{"hour": 10, "minute": 53}
